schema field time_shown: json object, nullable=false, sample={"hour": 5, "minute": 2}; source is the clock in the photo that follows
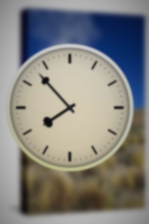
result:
{"hour": 7, "minute": 53}
